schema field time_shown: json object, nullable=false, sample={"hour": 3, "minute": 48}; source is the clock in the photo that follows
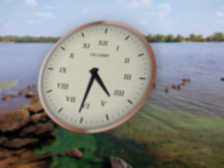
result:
{"hour": 4, "minute": 31}
